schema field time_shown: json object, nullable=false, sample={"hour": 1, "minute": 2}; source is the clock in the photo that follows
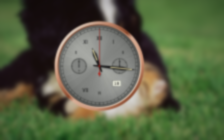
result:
{"hour": 11, "minute": 16}
